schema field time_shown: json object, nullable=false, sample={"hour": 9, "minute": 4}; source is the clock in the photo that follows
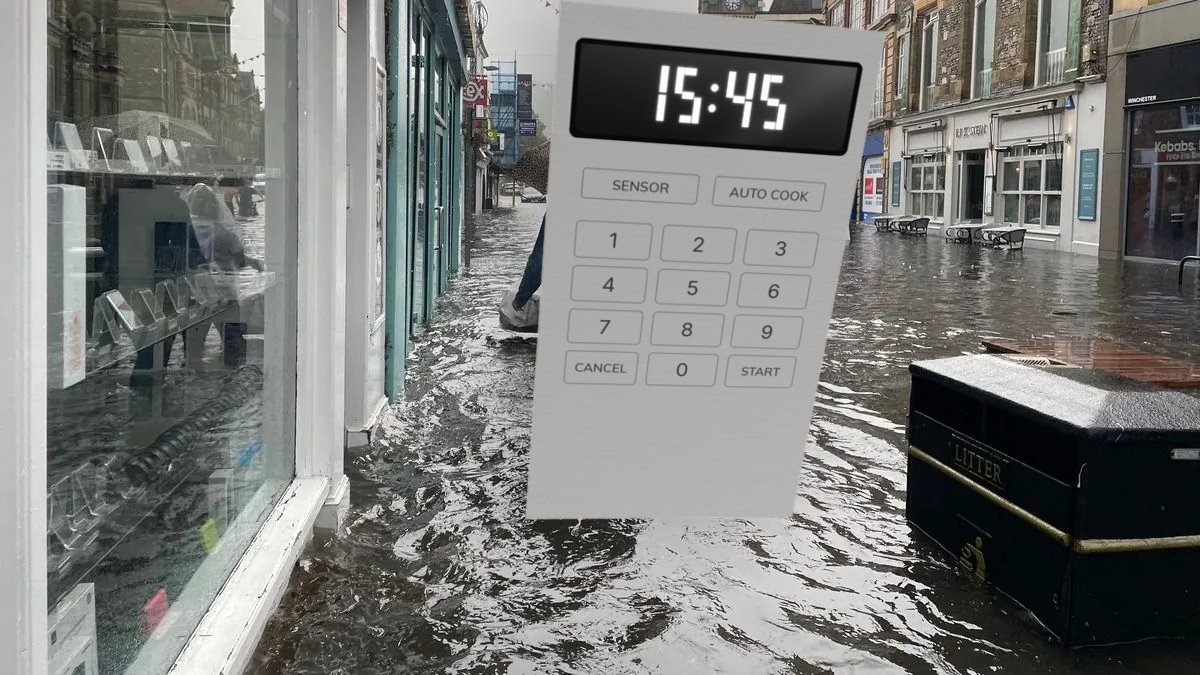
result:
{"hour": 15, "minute": 45}
